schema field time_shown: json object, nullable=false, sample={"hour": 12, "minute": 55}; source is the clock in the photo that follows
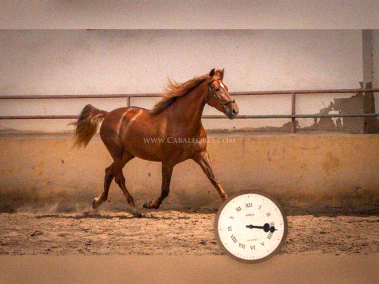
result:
{"hour": 3, "minute": 17}
